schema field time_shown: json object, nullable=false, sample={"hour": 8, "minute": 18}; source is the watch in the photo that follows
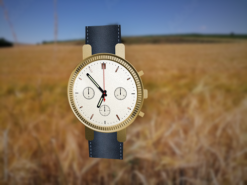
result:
{"hour": 6, "minute": 53}
